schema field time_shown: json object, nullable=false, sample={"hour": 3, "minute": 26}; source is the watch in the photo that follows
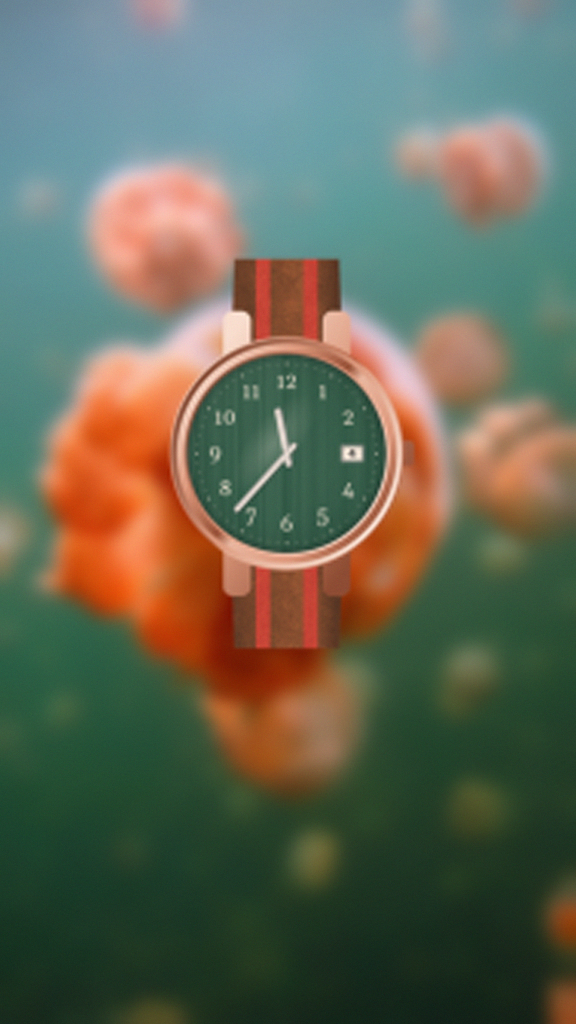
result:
{"hour": 11, "minute": 37}
